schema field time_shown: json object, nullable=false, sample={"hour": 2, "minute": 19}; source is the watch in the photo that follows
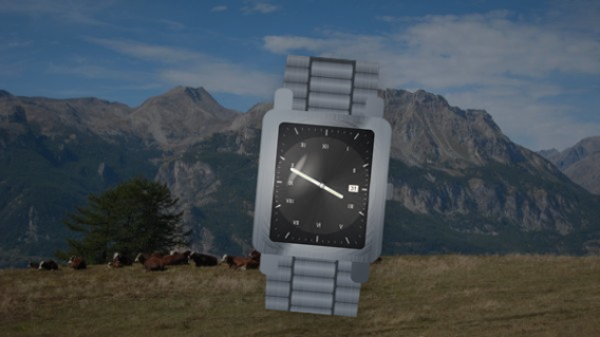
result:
{"hour": 3, "minute": 49}
